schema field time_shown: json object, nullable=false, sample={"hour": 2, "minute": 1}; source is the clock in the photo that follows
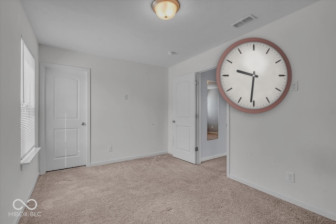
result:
{"hour": 9, "minute": 31}
